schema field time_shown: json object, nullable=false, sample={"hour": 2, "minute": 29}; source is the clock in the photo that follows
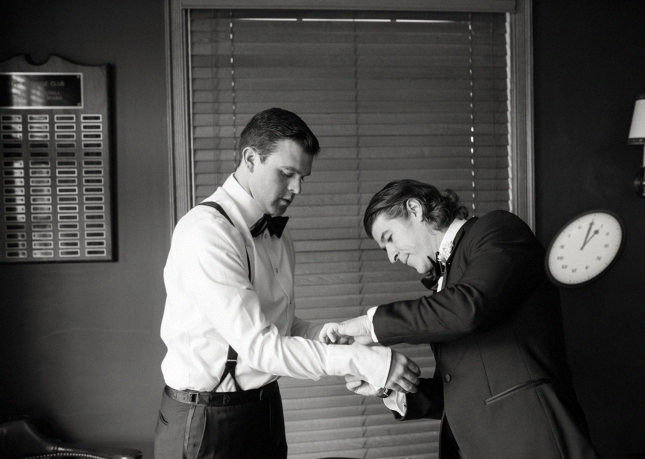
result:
{"hour": 1, "minute": 0}
